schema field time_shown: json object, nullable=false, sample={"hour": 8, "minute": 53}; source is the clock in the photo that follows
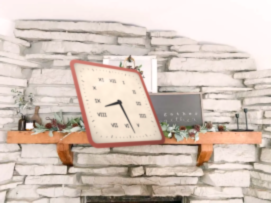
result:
{"hour": 8, "minute": 28}
